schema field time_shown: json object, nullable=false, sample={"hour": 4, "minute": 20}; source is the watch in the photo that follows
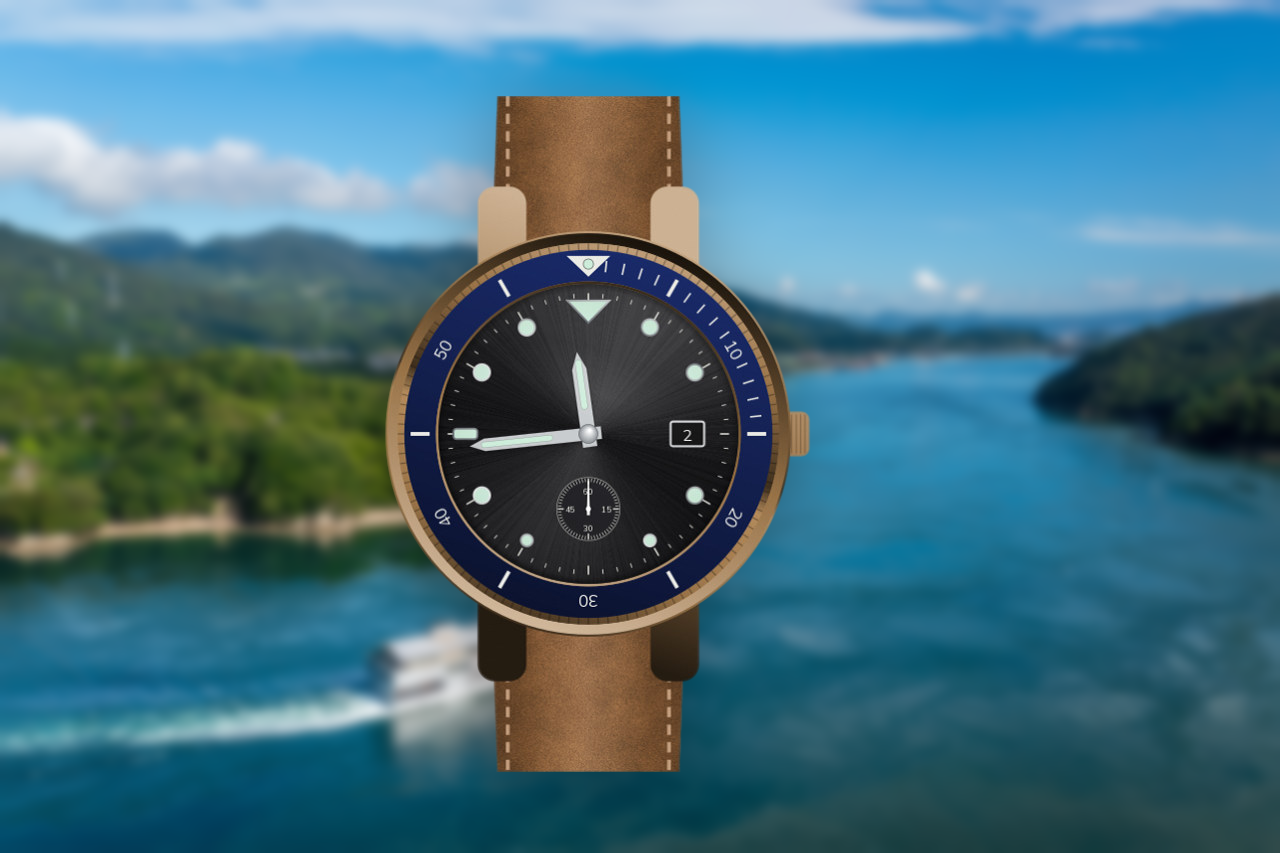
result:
{"hour": 11, "minute": 44}
